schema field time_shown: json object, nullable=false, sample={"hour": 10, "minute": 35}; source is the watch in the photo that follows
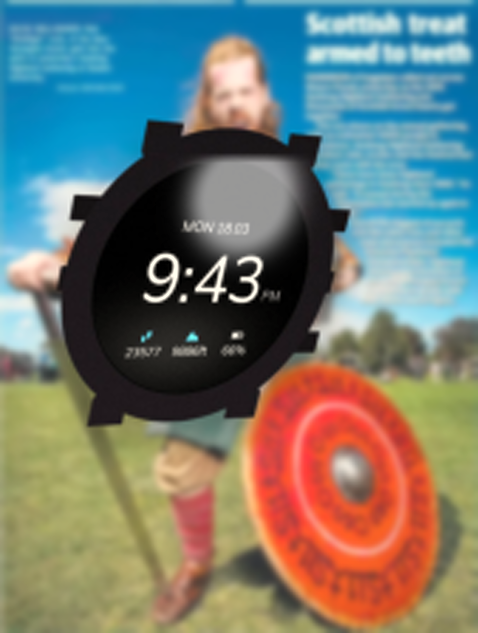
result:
{"hour": 9, "minute": 43}
